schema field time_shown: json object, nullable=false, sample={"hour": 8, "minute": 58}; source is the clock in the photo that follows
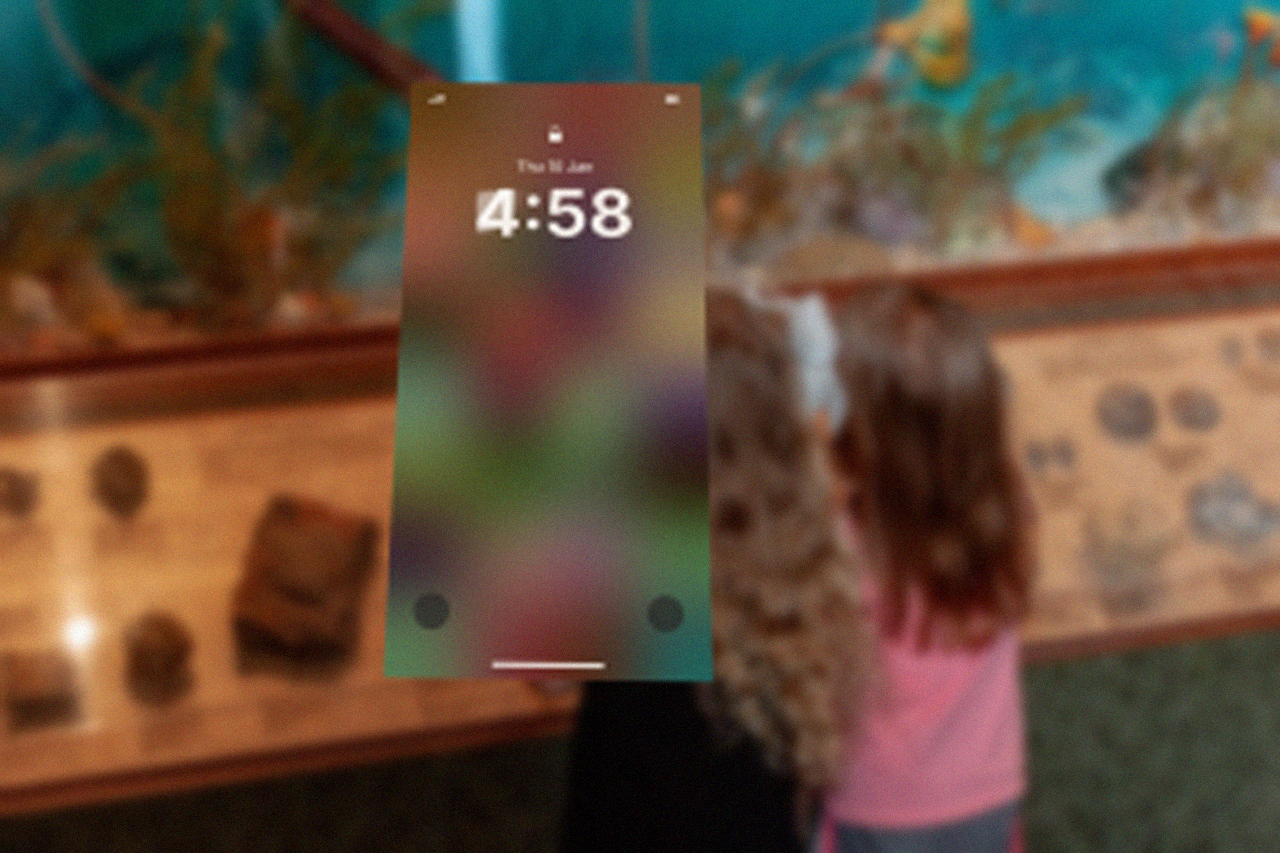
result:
{"hour": 4, "minute": 58}
